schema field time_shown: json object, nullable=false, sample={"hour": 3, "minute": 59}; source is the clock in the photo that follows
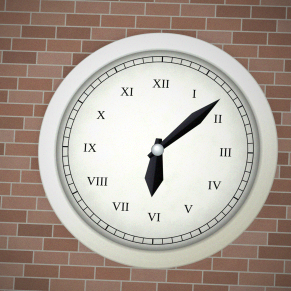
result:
{"hour": 6, "minute": 8}
